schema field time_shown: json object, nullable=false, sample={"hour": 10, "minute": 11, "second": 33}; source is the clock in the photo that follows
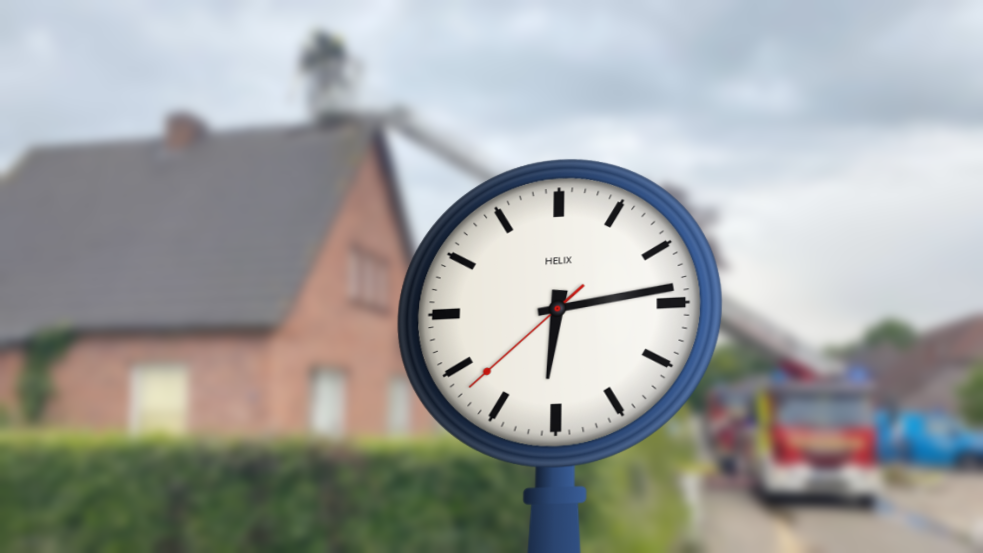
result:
{"hour": 6, "minute": 13, "second": 38}
